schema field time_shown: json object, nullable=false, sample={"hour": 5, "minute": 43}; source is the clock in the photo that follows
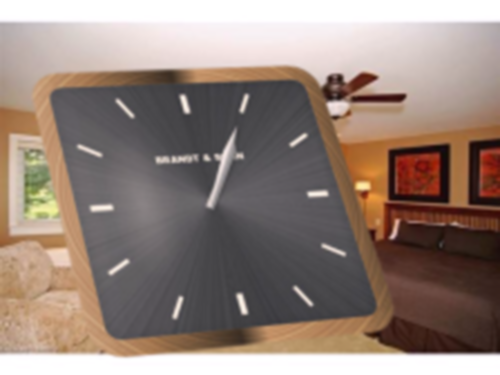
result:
{"hour": 1, "minute": 5}
